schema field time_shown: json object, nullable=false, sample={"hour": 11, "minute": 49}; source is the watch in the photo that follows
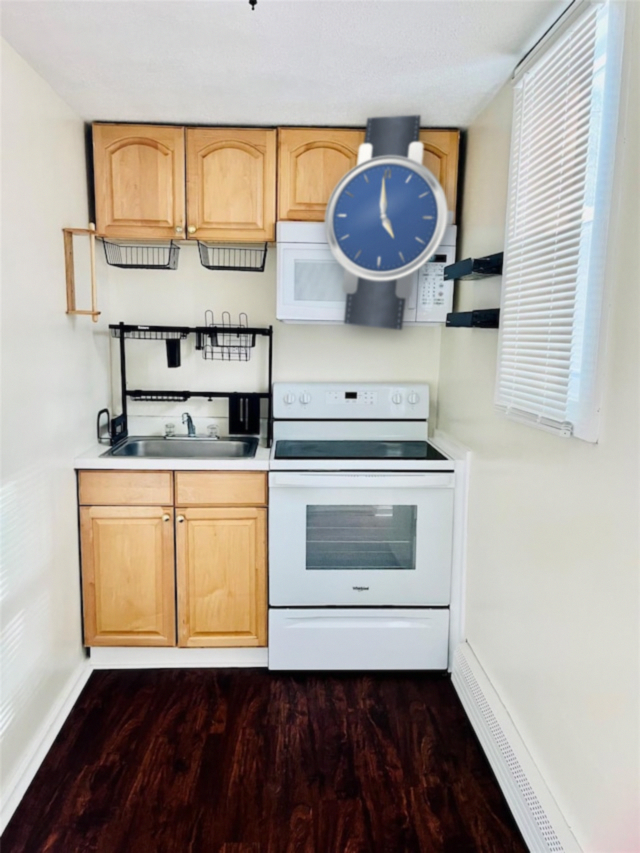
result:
{"hour": 4, "minute": 59}
